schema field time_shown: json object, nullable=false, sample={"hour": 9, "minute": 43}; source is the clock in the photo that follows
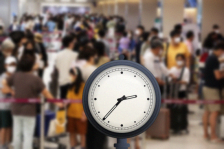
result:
{"hour": 2, "minute": 37}
